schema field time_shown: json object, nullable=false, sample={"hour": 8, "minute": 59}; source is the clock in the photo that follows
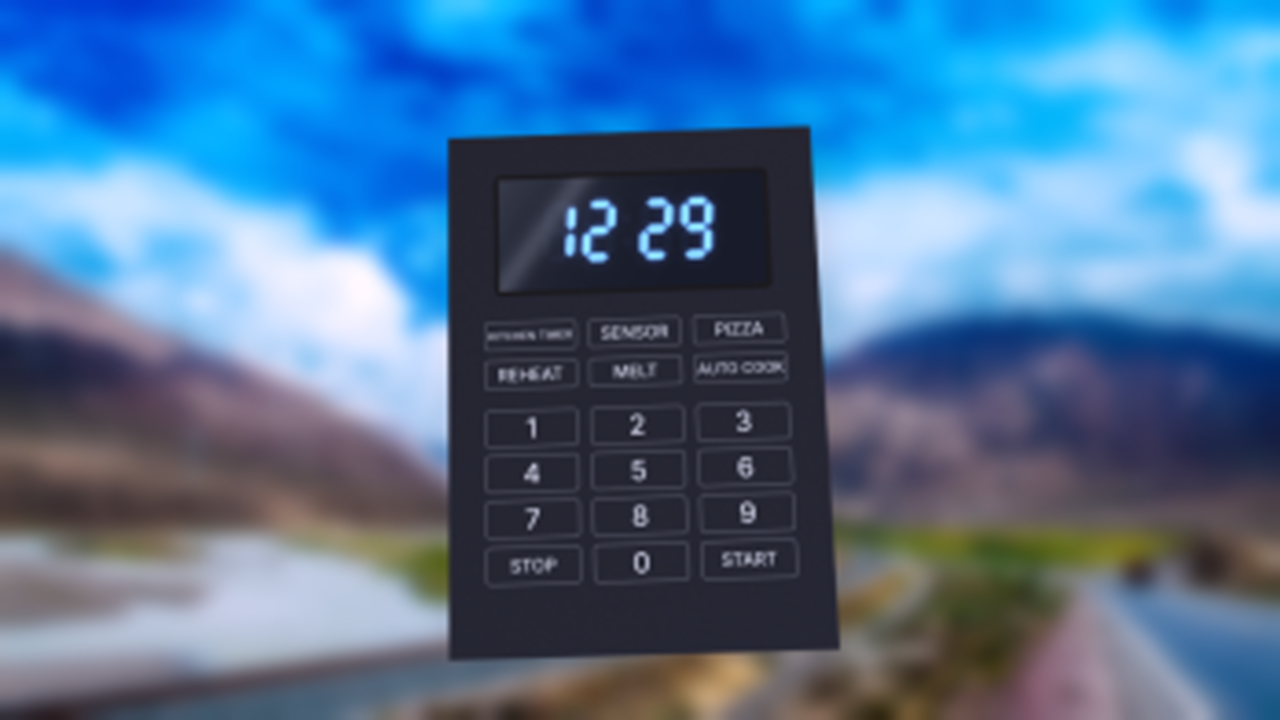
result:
{"hour": 12, "minute": 29}
